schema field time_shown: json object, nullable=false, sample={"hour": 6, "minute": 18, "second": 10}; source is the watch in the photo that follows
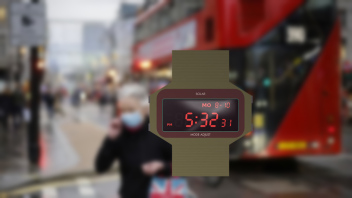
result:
{"hour": 5, "minute": 32, "second": 31}
